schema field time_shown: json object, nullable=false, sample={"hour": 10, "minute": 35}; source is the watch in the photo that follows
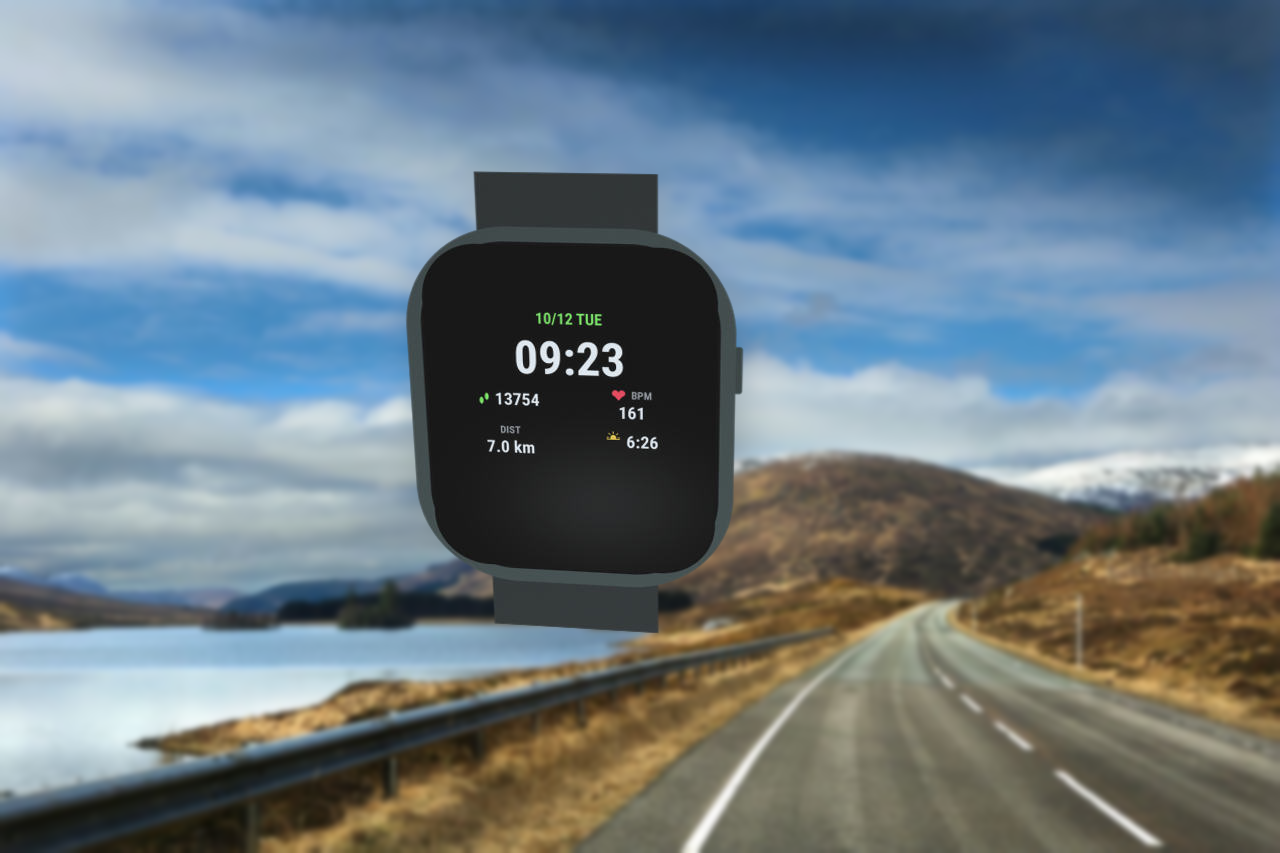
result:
{"hour": 9, "minute": 23}
